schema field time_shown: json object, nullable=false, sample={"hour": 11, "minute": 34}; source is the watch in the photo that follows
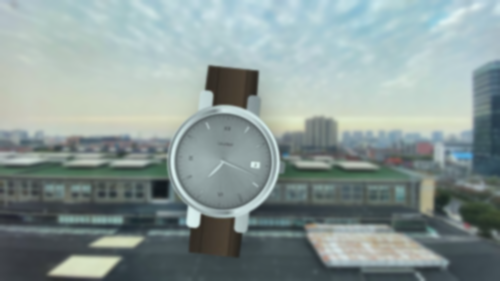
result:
{"hour": 7, "minute": 18}
